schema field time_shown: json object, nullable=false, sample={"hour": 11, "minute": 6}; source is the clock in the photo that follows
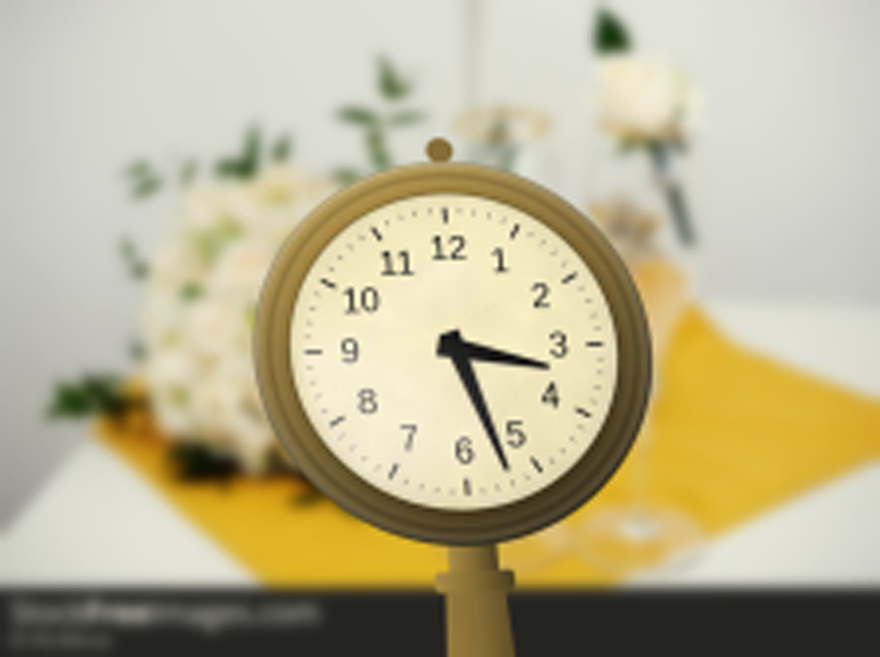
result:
{"hour": 3, "minute": 27}
